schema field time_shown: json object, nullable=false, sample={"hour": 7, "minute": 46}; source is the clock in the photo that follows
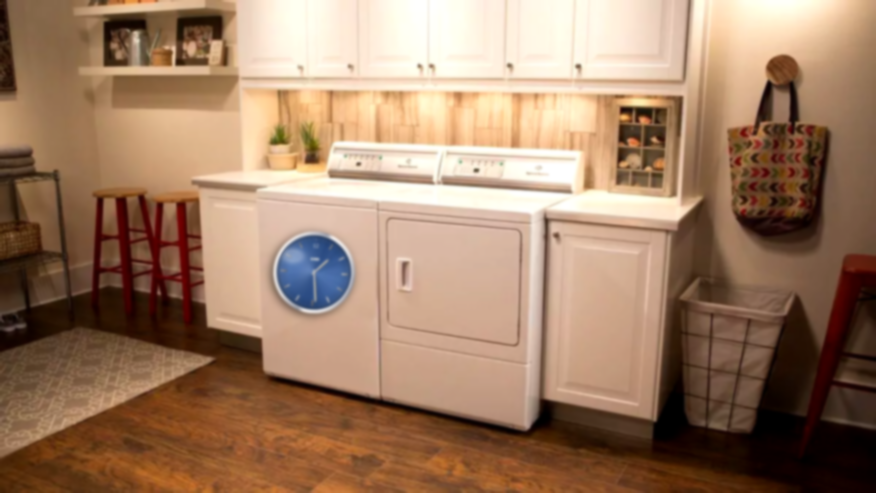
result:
{"hour": 1, "minute": 29}
